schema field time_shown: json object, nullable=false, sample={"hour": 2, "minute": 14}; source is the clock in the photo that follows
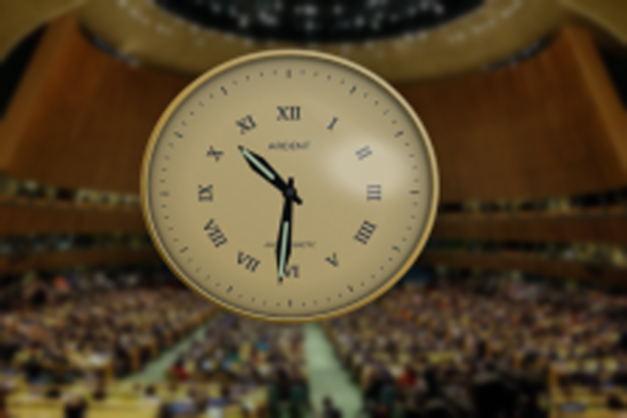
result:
{"hour": 10, "minute": 31}
